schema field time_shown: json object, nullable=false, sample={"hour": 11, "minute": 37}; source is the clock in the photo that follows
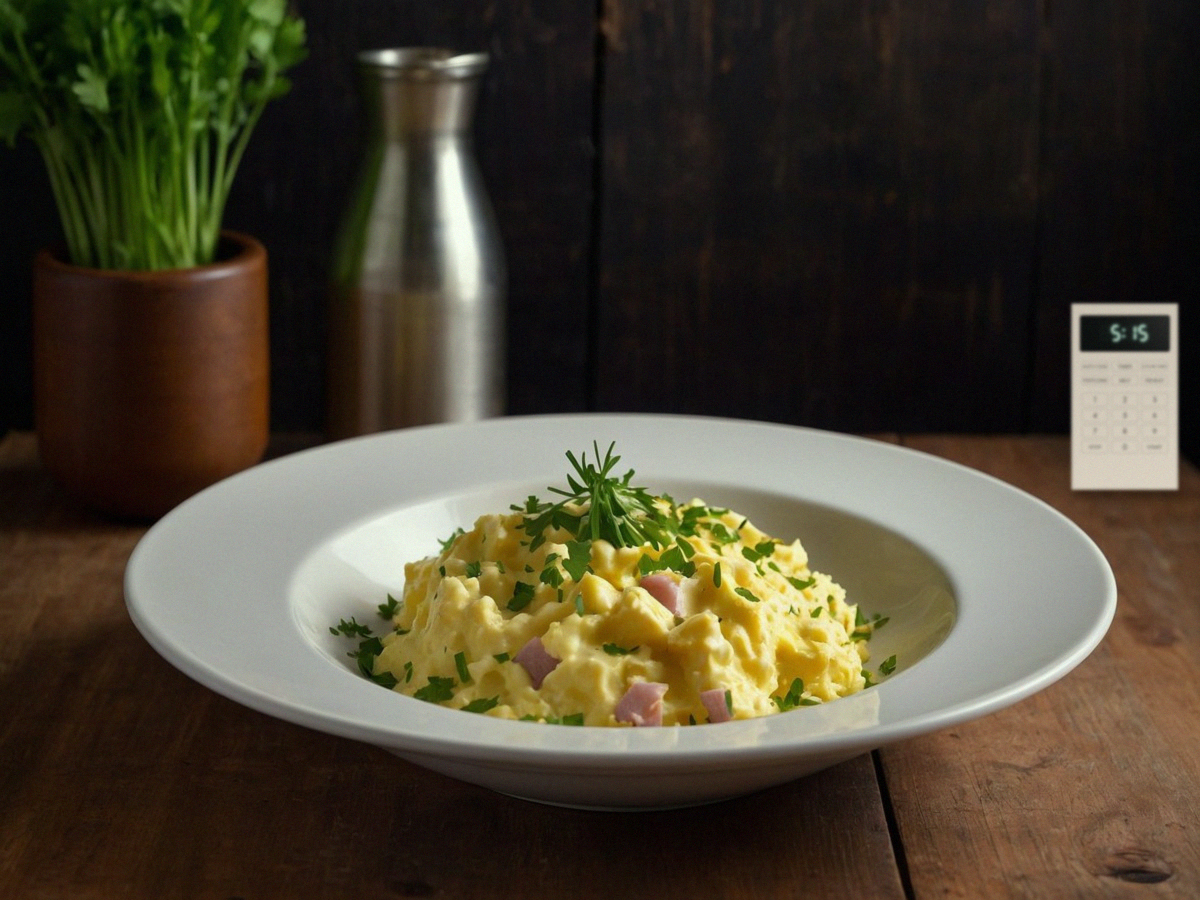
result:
{"hour": 5, "minute": 15}
